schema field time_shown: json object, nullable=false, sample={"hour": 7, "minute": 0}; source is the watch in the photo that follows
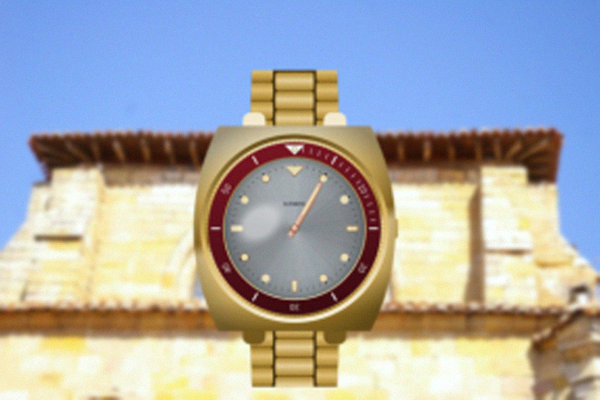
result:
{"hour": 1, "minute": 5}
